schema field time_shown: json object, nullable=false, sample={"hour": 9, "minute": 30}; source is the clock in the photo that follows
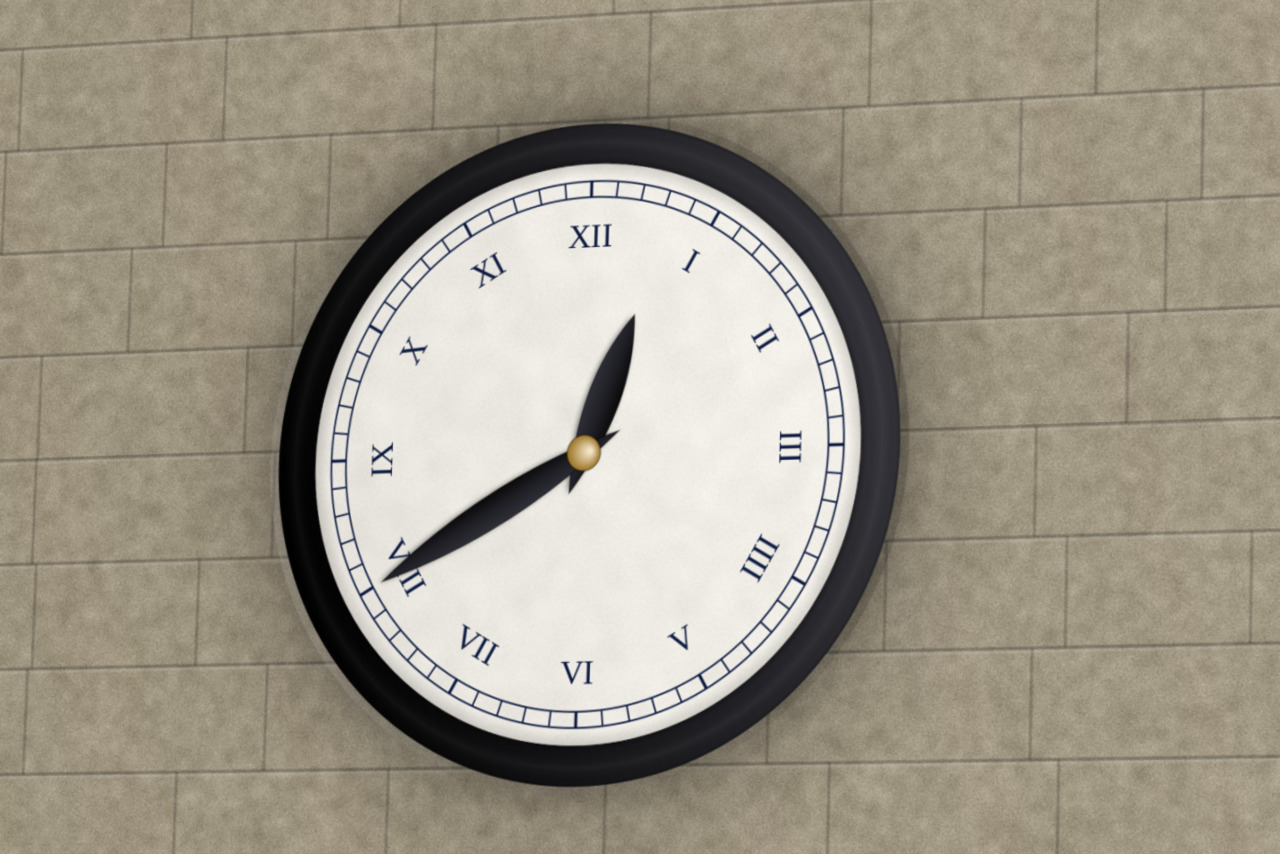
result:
{"hour": 12, "minute": 40}
